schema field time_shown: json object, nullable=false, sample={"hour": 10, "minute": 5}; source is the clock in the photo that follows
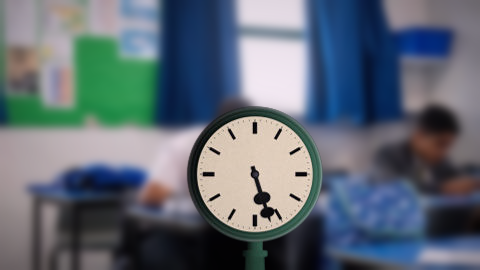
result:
{"hour": 5, "minute": 27}
